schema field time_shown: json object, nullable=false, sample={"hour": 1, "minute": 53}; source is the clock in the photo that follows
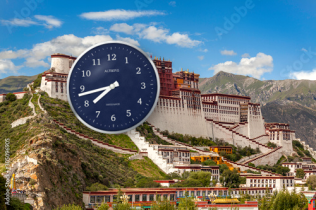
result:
{"hour": 7, "minute": 43}
